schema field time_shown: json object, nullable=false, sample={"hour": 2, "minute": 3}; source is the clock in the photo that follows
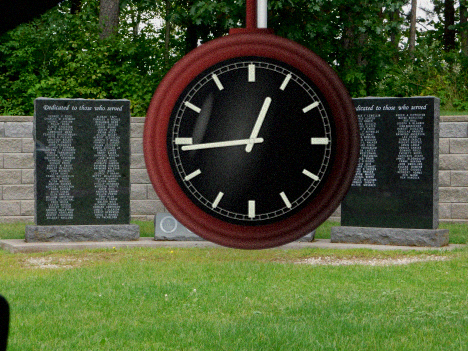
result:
{"hour": 12, "minute": 44}
